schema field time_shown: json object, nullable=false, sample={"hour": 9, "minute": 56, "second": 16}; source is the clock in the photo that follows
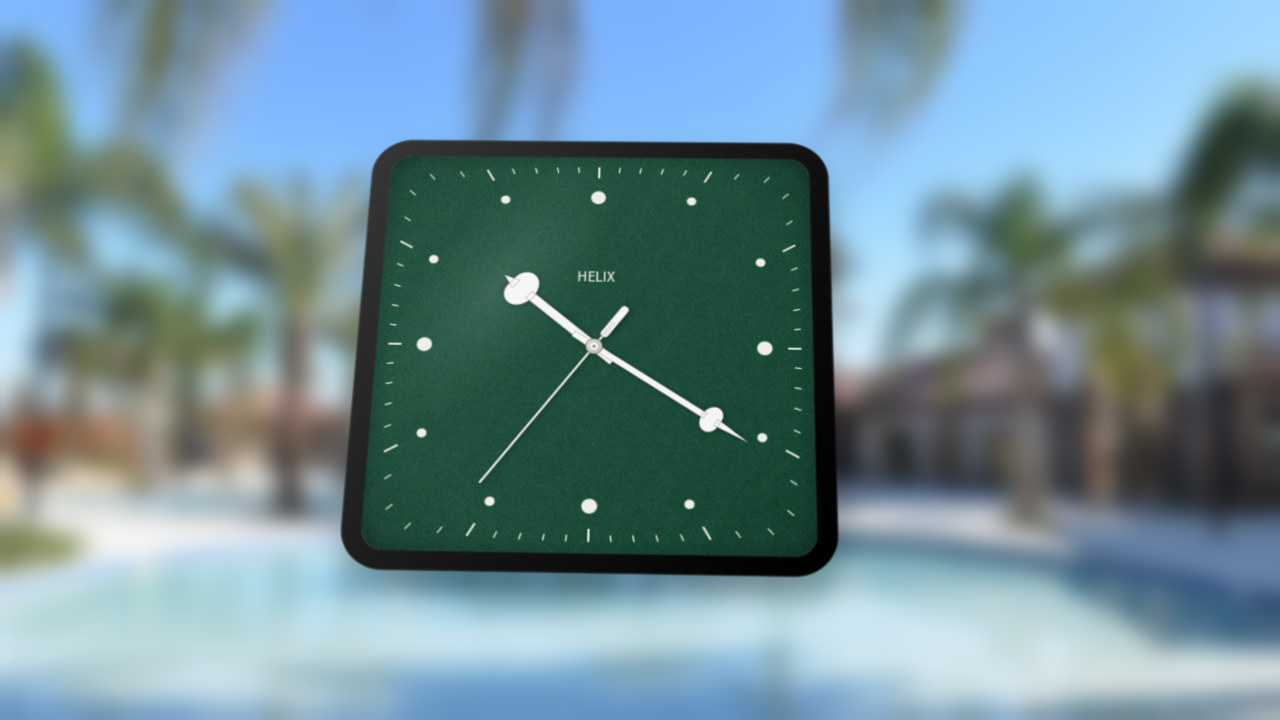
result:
{"hour": 10, "minute": 20, "second": 36}
